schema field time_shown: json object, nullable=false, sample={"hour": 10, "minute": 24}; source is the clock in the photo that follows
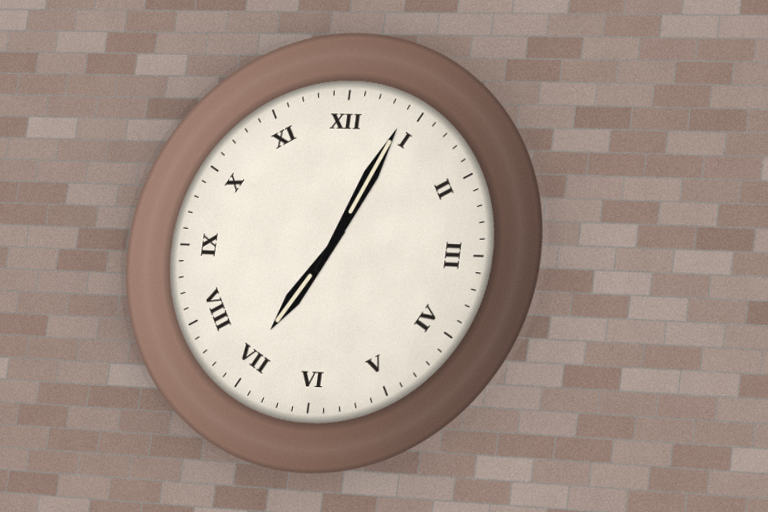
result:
{"hour": 7, "minute": 4}
